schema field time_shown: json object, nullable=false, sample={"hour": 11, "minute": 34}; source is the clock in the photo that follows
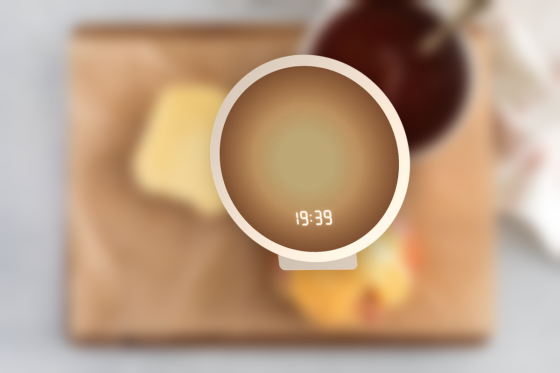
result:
{"hour": 19, "minute": 39}
